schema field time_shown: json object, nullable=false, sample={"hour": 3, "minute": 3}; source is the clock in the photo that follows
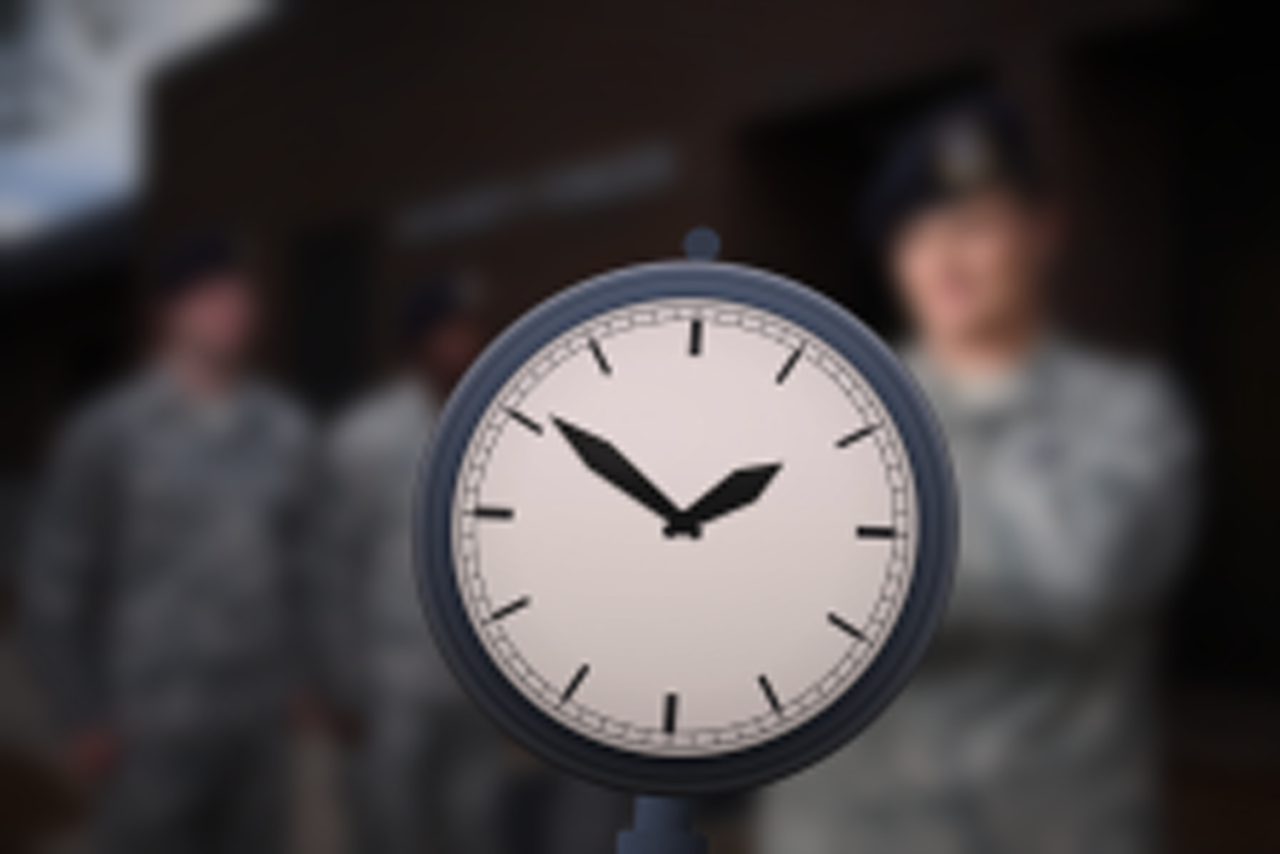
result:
{"hour": 1, "minute": 51}
